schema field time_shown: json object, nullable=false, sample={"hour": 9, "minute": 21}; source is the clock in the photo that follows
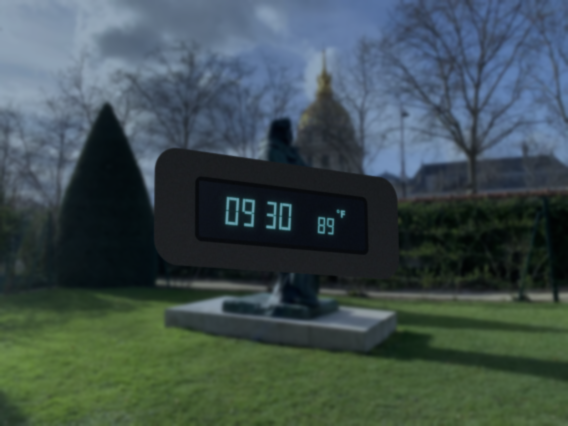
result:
{"hour": 9, "minute": 30}
